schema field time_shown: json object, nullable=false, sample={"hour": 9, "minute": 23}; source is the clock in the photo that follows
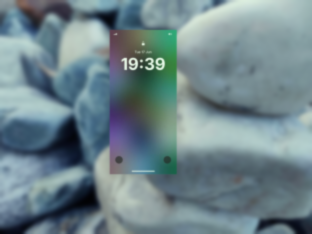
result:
{"hour": 19, "minute": 39}
